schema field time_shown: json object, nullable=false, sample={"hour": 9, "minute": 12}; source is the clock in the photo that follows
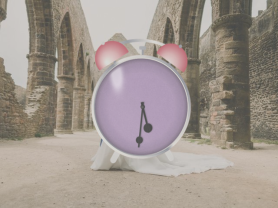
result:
{"hour": 5, "minute": 31}
